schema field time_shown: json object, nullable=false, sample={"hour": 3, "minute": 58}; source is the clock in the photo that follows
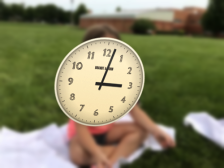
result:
{"hour": 3, "minute": 2}
